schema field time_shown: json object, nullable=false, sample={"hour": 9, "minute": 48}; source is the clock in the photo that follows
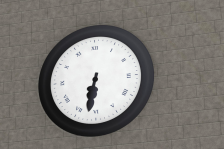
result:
{"hour": 6, "minute": 32}
